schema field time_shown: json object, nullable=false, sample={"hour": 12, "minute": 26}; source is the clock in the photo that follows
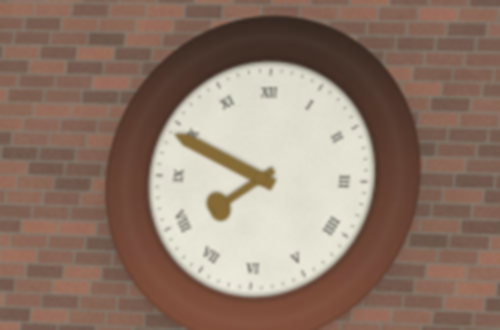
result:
{"hour": 7, "minute": 49}
